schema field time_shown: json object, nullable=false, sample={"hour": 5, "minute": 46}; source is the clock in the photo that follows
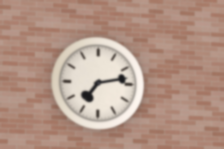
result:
{"hour": 7, "minute": 13}
